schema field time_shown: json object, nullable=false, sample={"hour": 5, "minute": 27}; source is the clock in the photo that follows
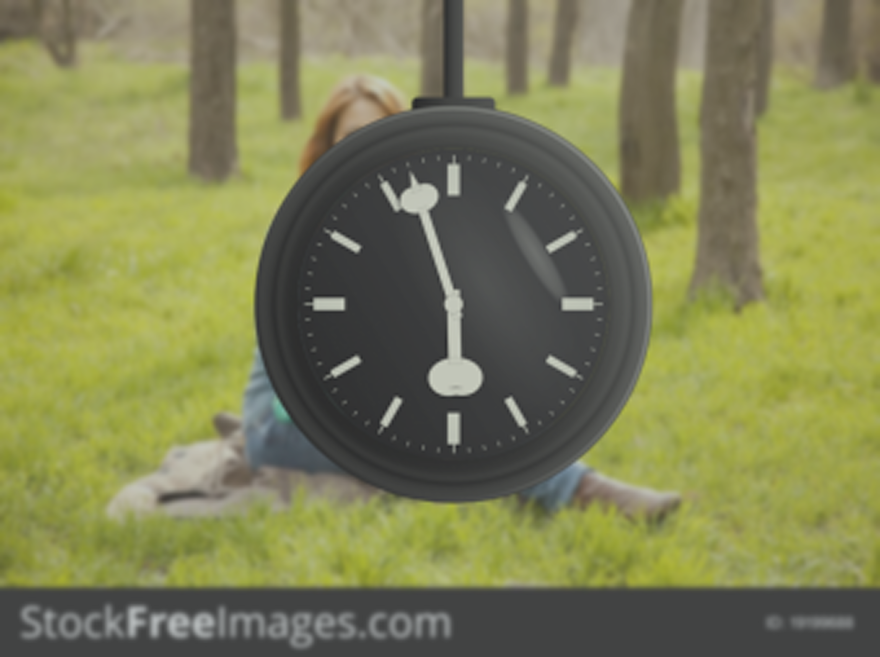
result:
{"hour": 5, "minute": 57}
